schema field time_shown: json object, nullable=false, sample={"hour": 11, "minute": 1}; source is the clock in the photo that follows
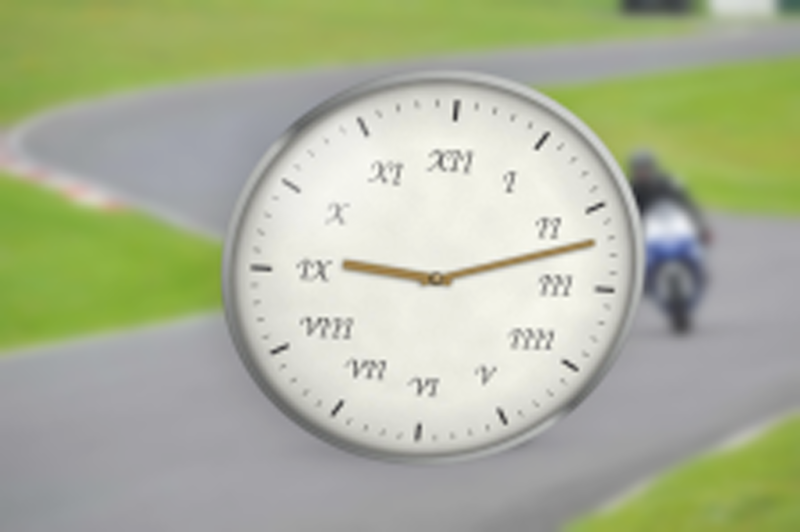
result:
{"hour": 9, "minute": 12}
